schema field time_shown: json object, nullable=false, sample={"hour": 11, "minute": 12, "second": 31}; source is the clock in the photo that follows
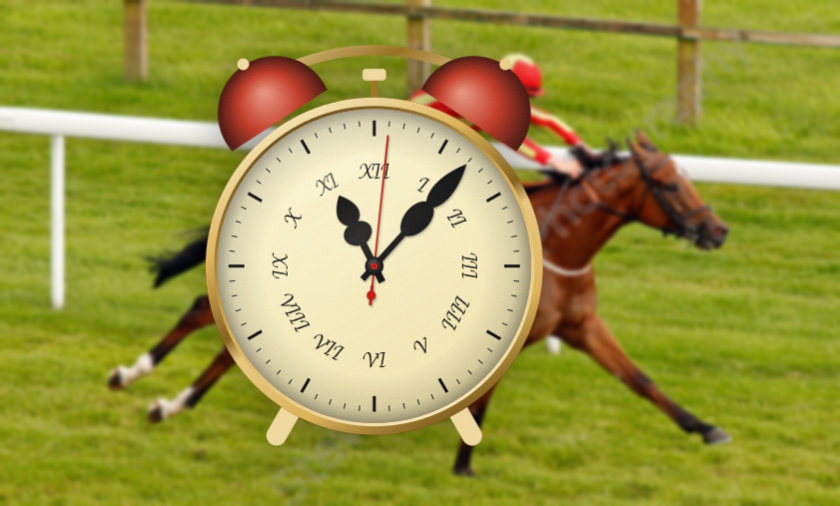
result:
{"hour": 11, "minute": 7, "second": 1}
